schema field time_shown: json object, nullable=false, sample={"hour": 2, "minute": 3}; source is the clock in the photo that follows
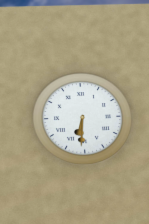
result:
{"hour": 6, "minute": 31}
